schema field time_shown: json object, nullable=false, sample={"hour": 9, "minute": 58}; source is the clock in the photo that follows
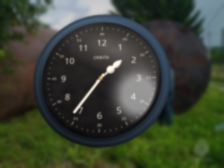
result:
{"hour": 1, "minute": 36}
